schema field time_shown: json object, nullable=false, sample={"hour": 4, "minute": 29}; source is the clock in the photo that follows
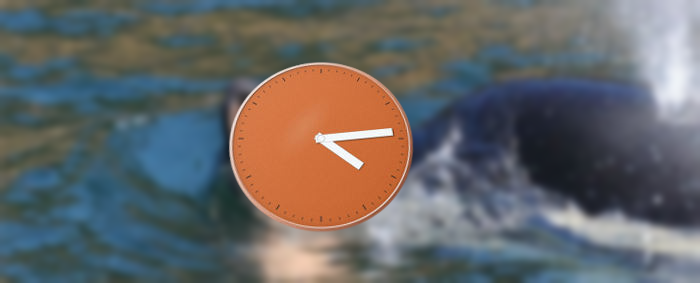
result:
{"hour": 4, "minute": 14}
